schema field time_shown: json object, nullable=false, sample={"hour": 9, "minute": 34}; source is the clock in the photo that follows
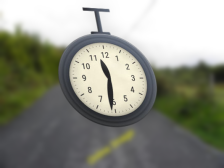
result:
{"hour": 11, "minute": 31}
